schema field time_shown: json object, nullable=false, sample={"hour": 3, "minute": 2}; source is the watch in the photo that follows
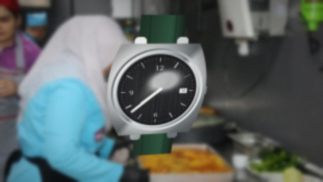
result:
{"hour": 7, "minute": 38}
